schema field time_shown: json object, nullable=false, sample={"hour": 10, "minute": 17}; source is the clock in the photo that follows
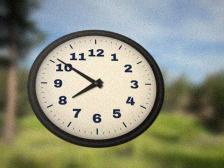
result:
{"hour": 7, "minute": 51}
